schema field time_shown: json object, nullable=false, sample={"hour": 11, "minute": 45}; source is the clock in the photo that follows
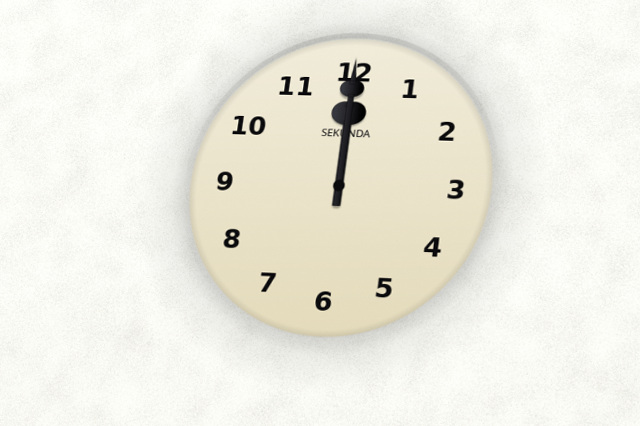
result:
{"hour": 12, "minute": 0}
